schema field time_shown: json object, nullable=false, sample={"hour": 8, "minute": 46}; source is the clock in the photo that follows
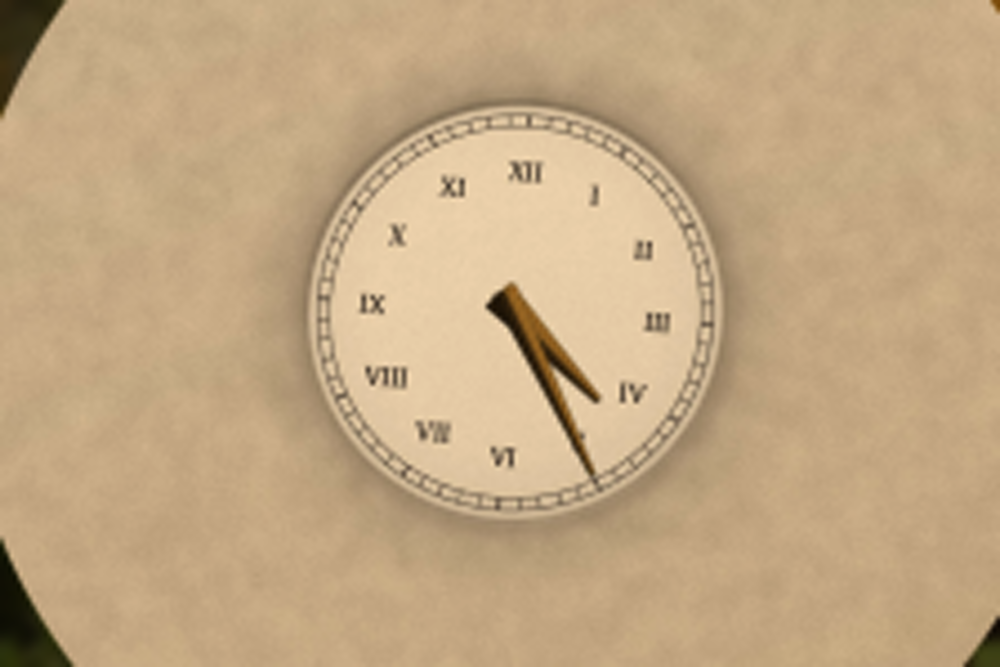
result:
{"hour": 4, "minute": 25}
